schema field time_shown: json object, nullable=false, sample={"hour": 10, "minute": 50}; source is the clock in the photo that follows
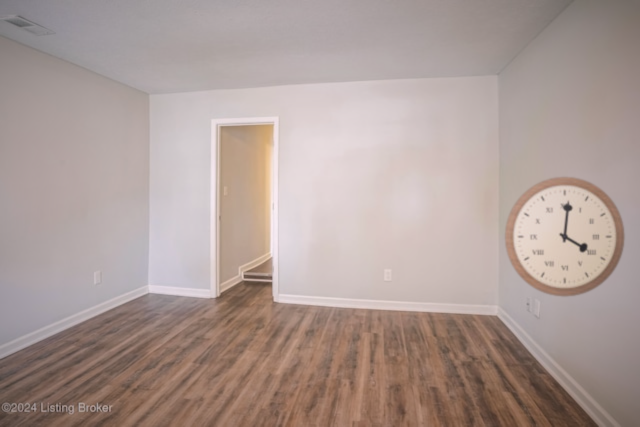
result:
{"hour": 4, "minute": 1}
